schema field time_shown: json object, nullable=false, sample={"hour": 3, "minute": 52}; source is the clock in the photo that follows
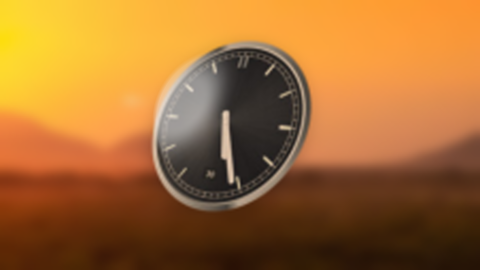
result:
{"hour": 5, "minute": 26}
